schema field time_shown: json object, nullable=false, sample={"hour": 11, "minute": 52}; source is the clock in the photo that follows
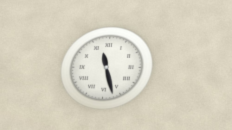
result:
{"hour": 11, "minute": 27}
